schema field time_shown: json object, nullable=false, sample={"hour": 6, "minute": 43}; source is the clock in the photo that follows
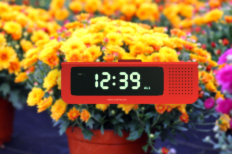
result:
{"hour": 12, "minute": 39}
